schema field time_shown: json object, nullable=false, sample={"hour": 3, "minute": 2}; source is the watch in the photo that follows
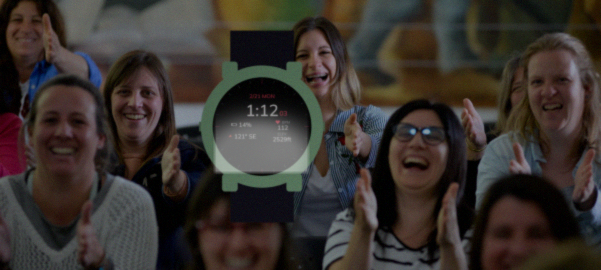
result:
{"hour": 1, "minute": 12}
